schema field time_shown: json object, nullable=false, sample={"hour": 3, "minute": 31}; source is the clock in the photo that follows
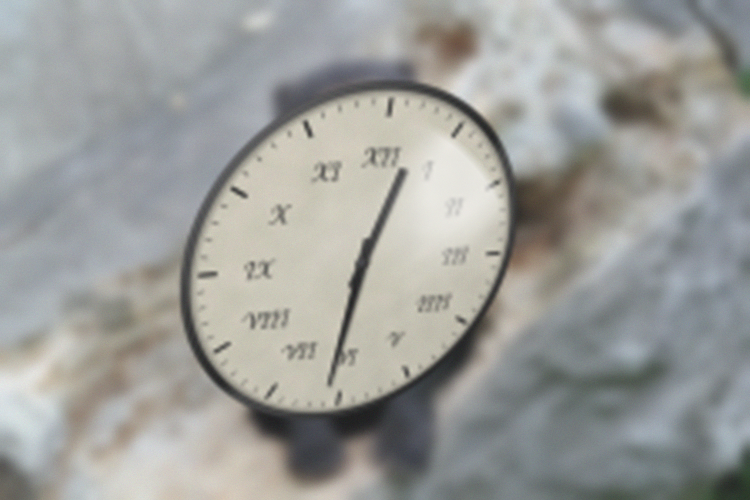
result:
{"hour": 12, "minute": 31}
